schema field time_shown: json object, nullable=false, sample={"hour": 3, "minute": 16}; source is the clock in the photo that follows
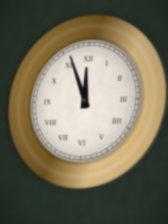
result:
{"hour": 11, "minute": 56}
